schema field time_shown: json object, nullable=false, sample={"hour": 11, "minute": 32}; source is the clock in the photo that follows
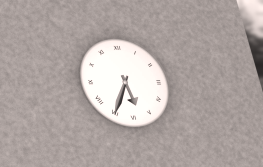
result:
{"hour": 5, "minute": 35}
